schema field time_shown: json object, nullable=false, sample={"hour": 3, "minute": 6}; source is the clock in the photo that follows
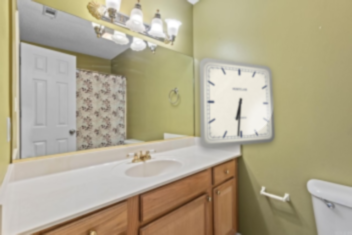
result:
{"hour": 6, "minute": 31}
